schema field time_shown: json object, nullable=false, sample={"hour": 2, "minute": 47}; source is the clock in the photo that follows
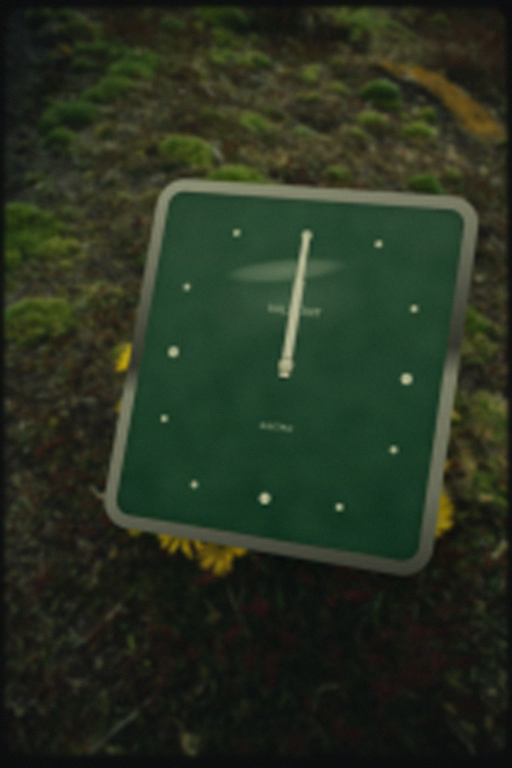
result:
{"hour": 12, "minute": 0}
